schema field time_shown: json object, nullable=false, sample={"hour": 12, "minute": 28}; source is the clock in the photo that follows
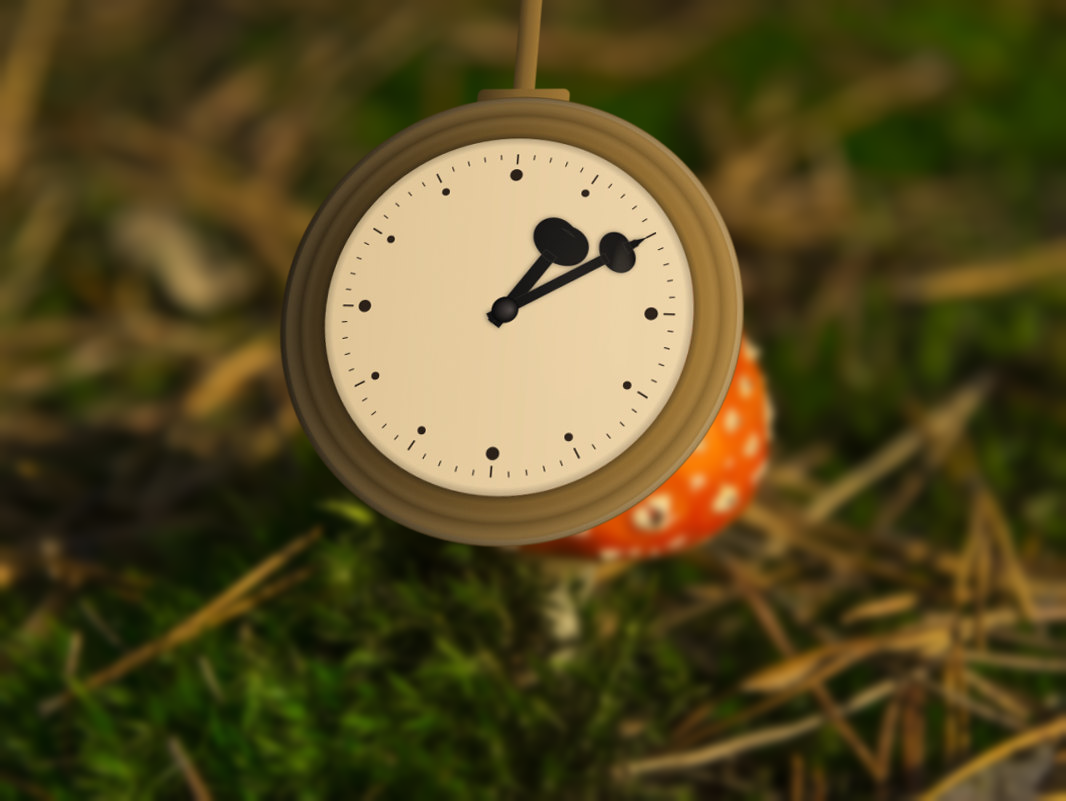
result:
{"hour": 1, "minute": 10}
